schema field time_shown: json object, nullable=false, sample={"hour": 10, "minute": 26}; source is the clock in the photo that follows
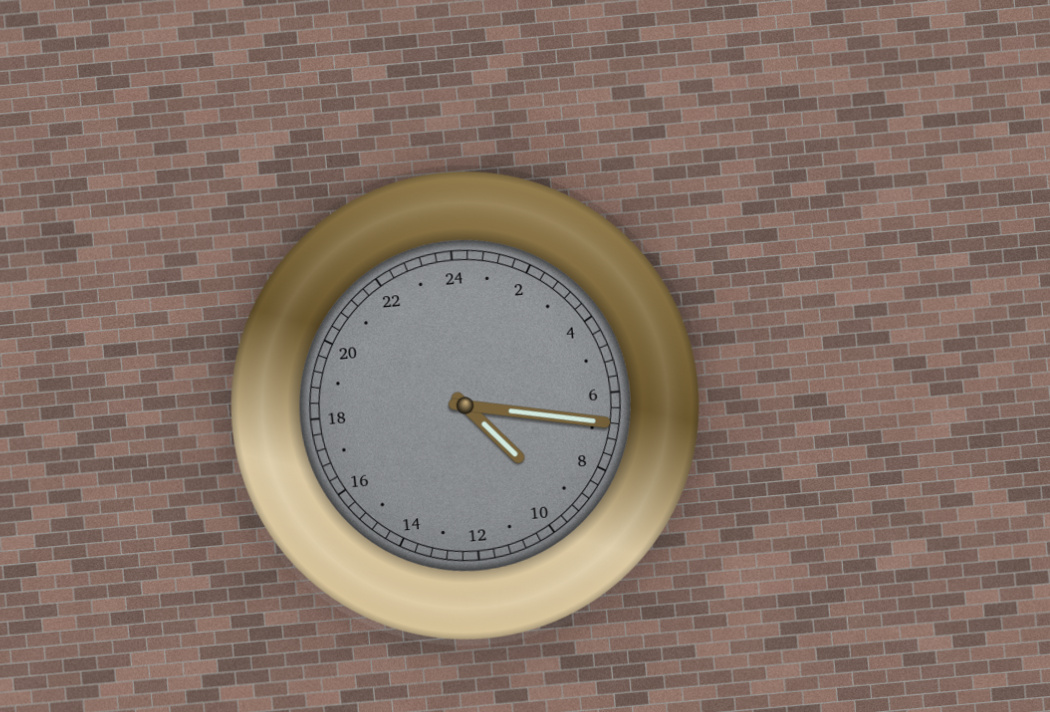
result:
{"hour": 9, "minute": 17}
